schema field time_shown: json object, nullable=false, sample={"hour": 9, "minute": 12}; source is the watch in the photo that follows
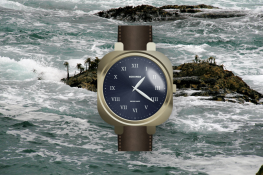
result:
{"hour": 1, "minute": 21}
